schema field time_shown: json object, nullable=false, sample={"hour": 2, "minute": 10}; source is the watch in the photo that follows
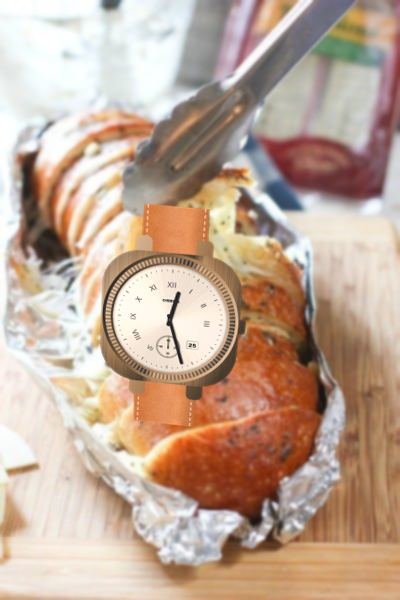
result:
{"hour": 12, "minute": 27}
